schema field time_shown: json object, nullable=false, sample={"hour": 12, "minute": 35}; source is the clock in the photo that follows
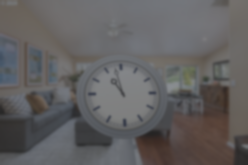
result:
{"hour": 10, "minute": 58}
